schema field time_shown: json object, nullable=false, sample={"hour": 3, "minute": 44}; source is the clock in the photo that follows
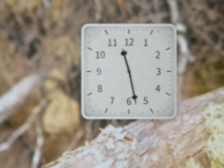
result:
{"hour": 11, "minute": 28}
